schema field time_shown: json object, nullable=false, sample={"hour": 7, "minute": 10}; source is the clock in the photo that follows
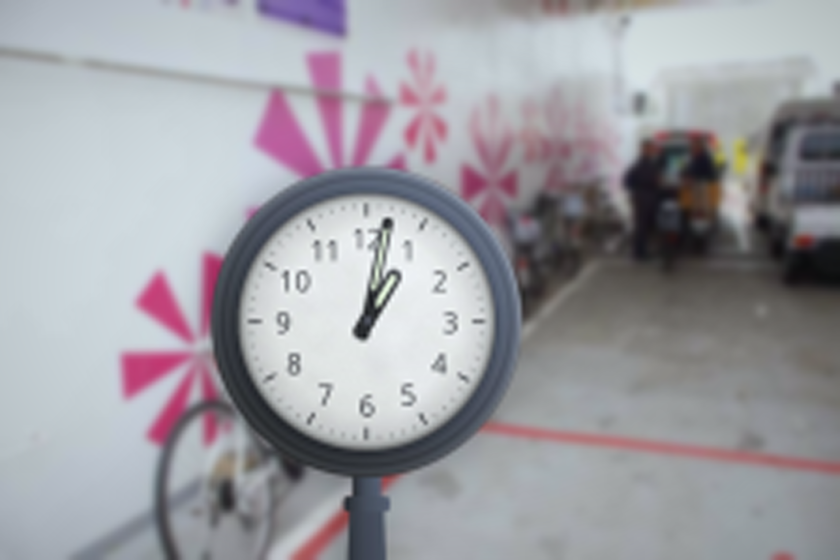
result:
{"hour": 1, "minute": 2}
